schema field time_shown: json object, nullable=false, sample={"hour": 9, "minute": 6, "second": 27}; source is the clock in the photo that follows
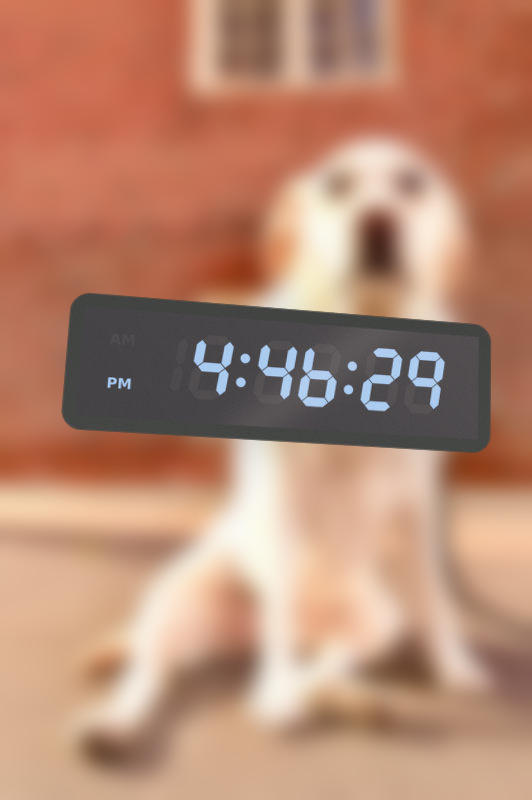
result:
{"hour": 4, "minute": 46, "second": 29}
